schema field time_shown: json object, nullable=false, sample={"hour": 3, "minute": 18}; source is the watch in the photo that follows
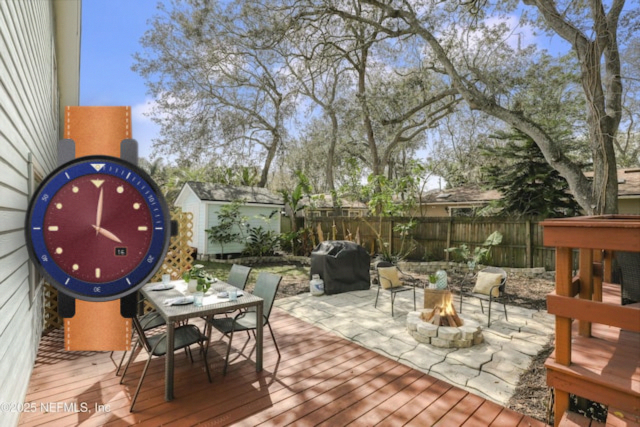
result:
{"hour": 4, "minute": 1}
